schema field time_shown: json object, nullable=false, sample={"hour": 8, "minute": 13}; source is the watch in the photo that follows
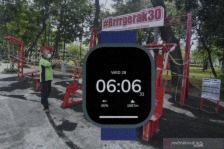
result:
{"hour": 6, "minute": 6}
